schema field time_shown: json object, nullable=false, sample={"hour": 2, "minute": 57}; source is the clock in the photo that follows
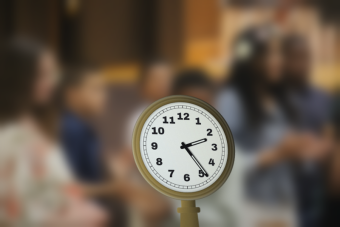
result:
{"hour": 2, "minute": 24}
